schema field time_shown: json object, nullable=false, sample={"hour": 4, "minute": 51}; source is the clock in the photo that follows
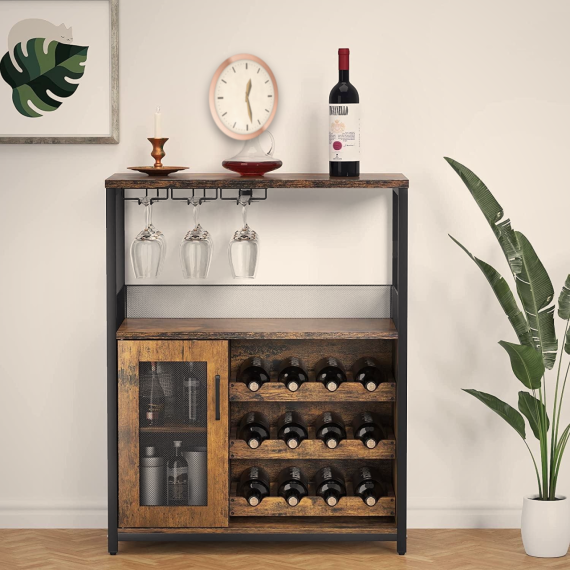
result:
{"hour": 12, "minute": 28}
